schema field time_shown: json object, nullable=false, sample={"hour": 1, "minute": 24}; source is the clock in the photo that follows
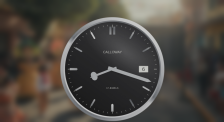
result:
{"hour": 8, "minute": 18}
